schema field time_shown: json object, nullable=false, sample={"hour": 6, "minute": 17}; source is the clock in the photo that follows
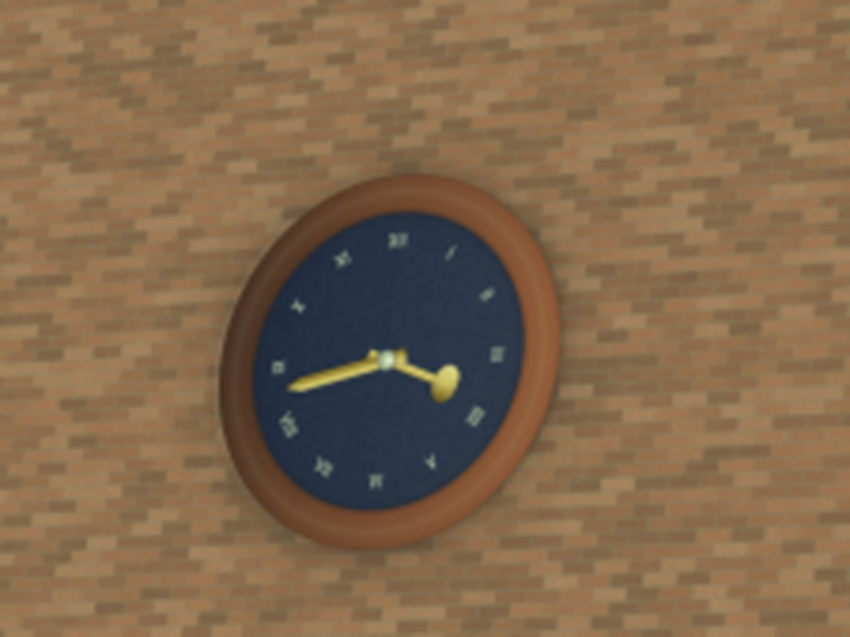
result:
{"hour": 3, "minute": 43}
